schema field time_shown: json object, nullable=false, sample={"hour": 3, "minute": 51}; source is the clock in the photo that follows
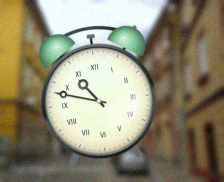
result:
{"hour": 10, "minute": 48}
